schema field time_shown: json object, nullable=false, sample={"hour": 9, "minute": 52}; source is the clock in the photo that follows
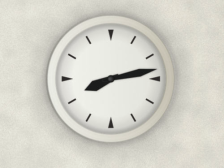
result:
{"hour": 8, "minute": 13}
